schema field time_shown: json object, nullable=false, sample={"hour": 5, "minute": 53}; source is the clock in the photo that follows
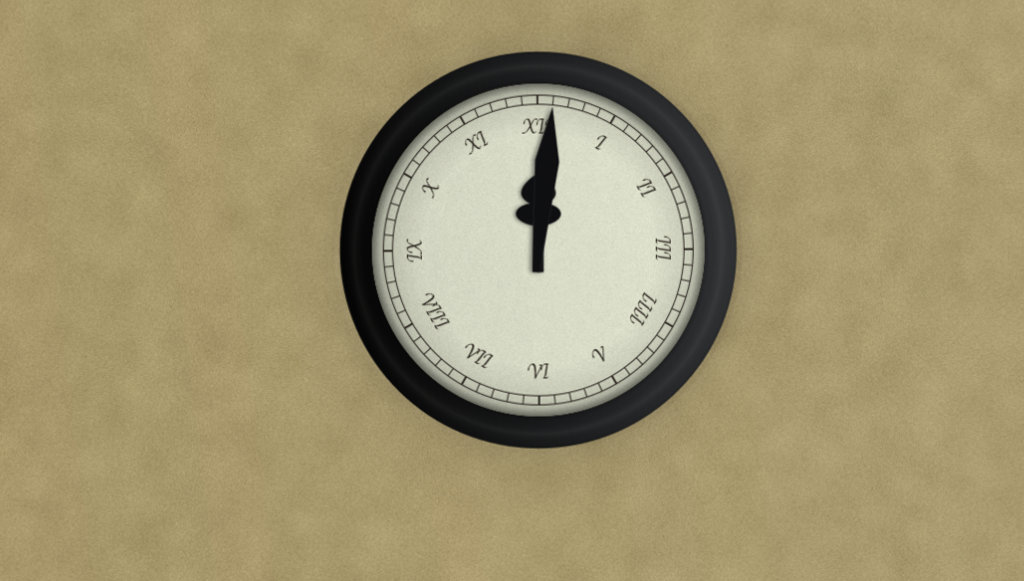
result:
{"hour": 12, "minute": 1}
